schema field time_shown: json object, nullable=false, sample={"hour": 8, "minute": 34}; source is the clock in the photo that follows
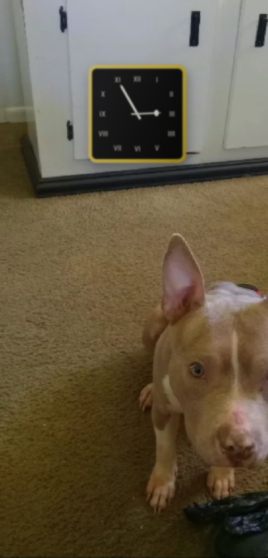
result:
{"hour": 2, "minute": 55}
